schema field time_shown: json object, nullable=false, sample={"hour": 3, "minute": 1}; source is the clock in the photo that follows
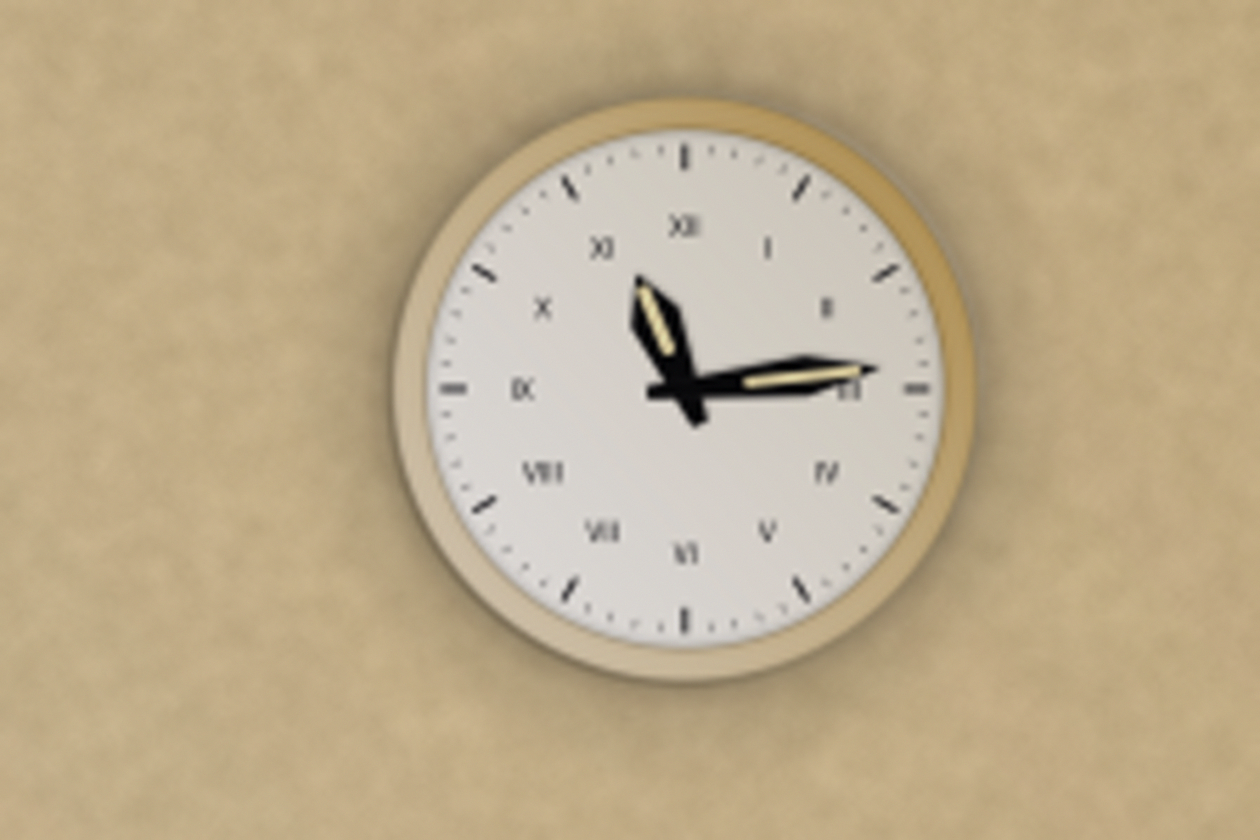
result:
{"hour": 11, "minute": 14}
